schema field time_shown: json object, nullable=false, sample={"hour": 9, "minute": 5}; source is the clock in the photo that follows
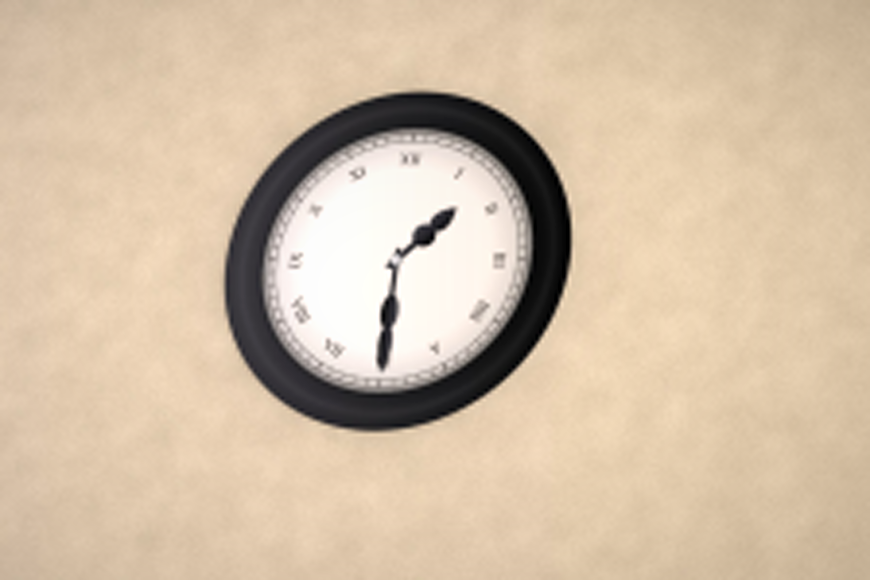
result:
{"hour": 1, "minute": 30}
